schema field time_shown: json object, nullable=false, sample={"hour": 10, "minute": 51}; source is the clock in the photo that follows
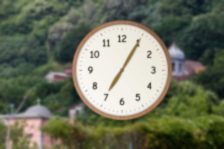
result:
{"hour": 7, "minute": 5}
